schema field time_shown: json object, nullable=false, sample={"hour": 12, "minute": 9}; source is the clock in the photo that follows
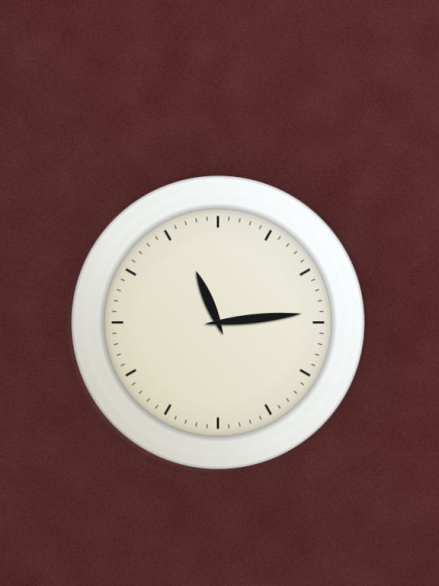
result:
{"hour": 11, "minute": 14}
